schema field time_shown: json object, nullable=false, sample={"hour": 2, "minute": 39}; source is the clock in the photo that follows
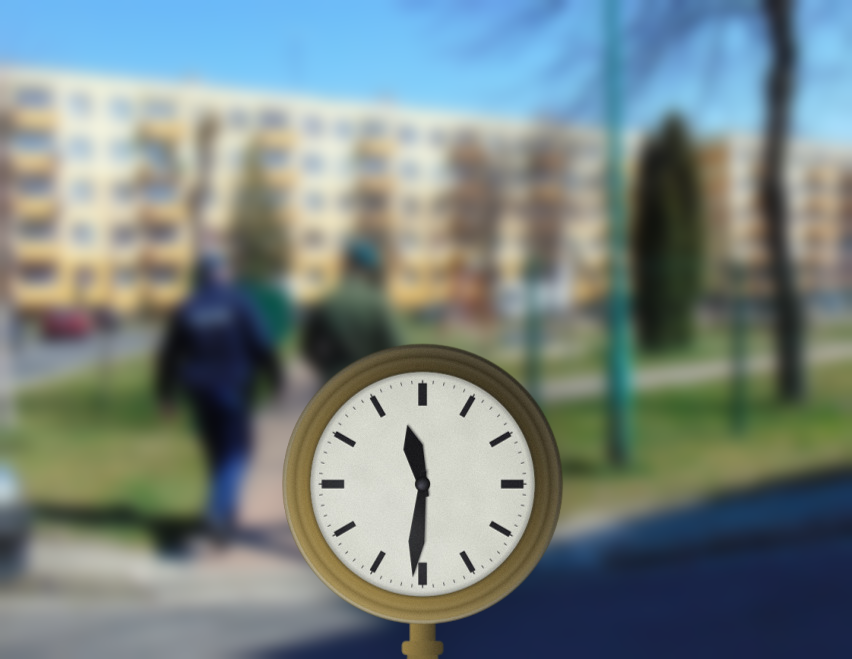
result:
{"hour": 11, "minute": 31}
